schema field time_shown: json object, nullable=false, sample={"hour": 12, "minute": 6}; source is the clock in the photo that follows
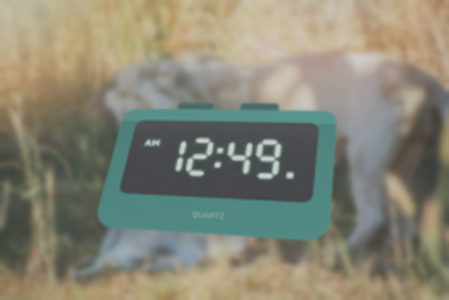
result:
{"hour": 12, "minute": 49}
